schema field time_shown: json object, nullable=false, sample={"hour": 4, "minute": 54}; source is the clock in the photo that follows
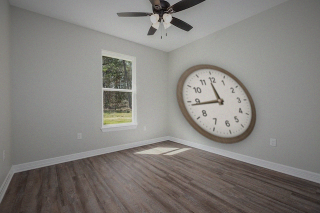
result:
{"hour": 11, "minute": 44}
